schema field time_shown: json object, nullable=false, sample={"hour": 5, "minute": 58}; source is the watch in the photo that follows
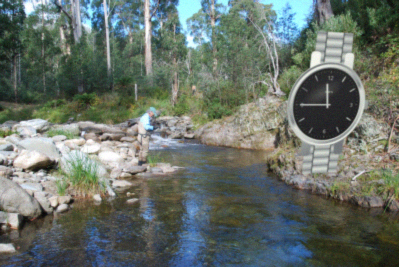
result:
{"hour": 11, "minute": 45}
